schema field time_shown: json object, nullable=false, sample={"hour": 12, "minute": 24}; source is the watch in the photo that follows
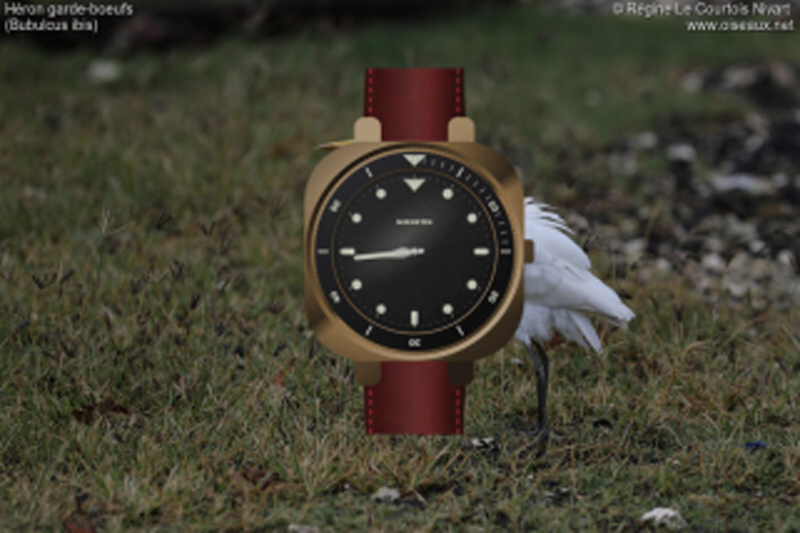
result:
{"hour": 8, "minute": 44}
